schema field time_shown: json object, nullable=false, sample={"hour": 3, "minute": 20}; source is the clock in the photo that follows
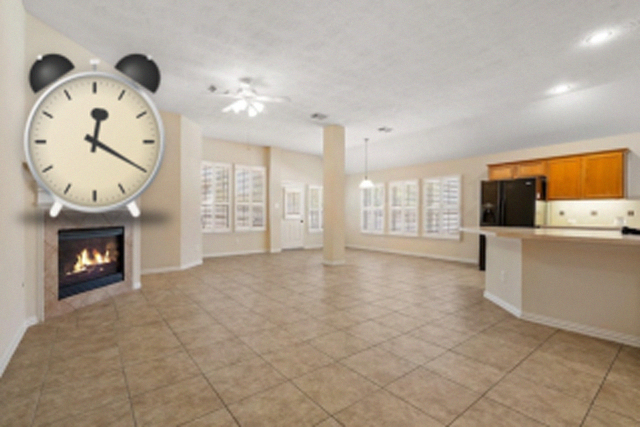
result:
{"hour": 12, "minute": 20}
